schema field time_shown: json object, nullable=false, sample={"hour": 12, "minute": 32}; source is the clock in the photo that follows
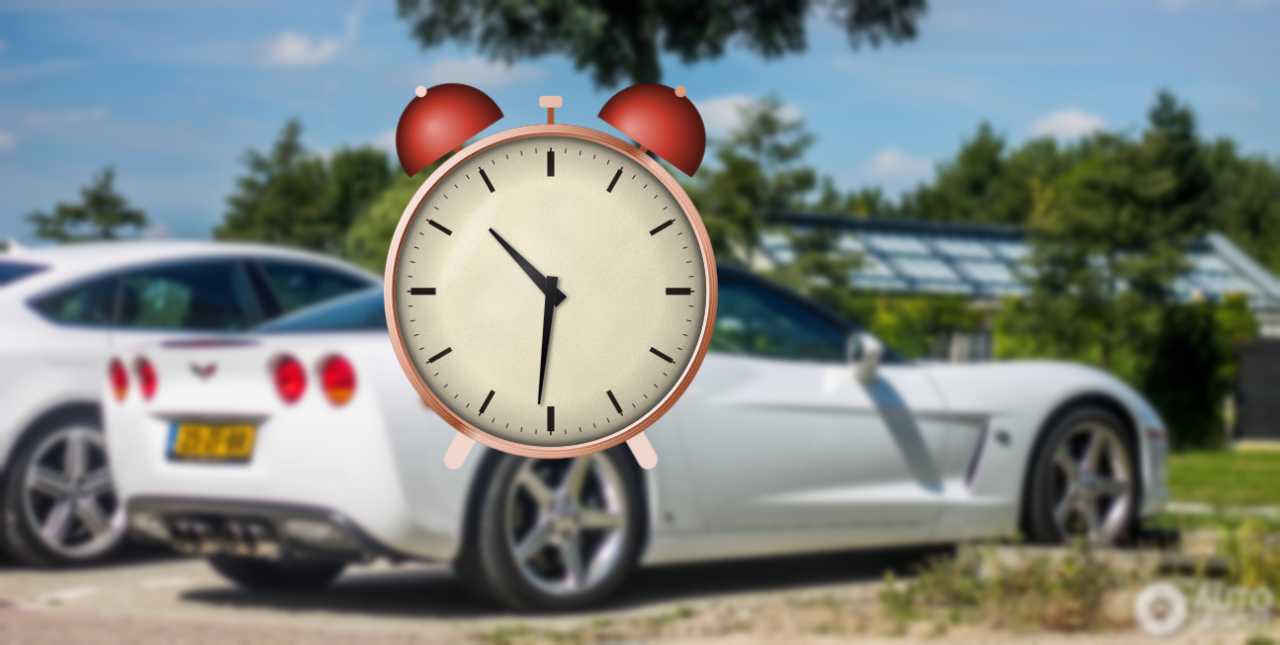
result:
{"hour": 10, "minute": 31}
